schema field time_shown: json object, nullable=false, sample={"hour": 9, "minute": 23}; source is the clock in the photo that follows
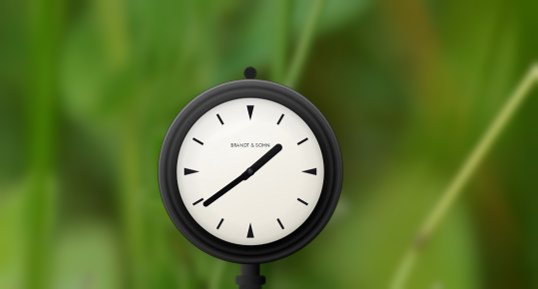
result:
{"hour": 1, "minute": 39}
